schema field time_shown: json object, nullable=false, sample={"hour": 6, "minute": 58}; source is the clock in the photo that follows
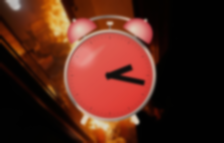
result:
{"hour": 2, "minute": 17}
